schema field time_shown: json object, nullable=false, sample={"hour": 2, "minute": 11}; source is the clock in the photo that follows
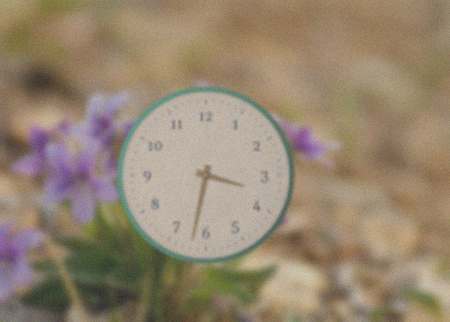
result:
{"hour": 3, "minute": 32}
